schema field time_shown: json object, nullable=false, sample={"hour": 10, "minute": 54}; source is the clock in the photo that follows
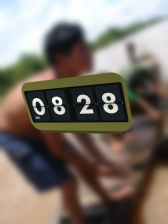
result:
{"hour": 8, "minute": 28}
